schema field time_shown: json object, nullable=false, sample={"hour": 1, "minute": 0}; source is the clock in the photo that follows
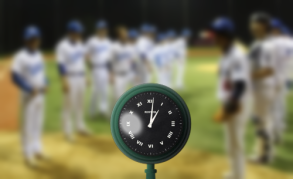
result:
{"hour": 1, "minute": 1}
